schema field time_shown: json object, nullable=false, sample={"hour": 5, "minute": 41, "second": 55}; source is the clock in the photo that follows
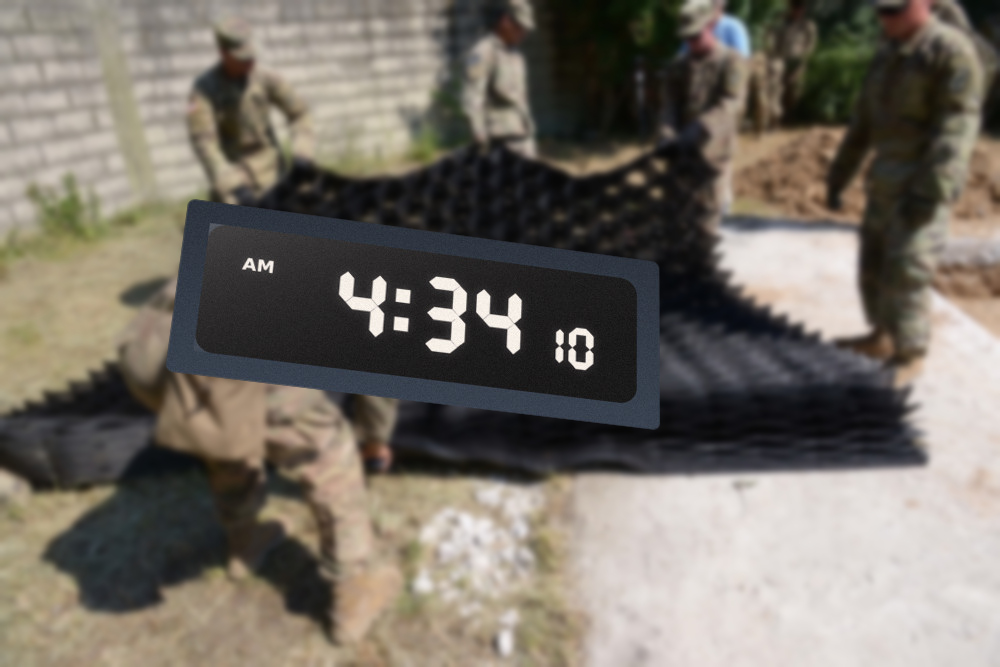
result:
{"hour": 4, "minute": 34, "second": 10}
